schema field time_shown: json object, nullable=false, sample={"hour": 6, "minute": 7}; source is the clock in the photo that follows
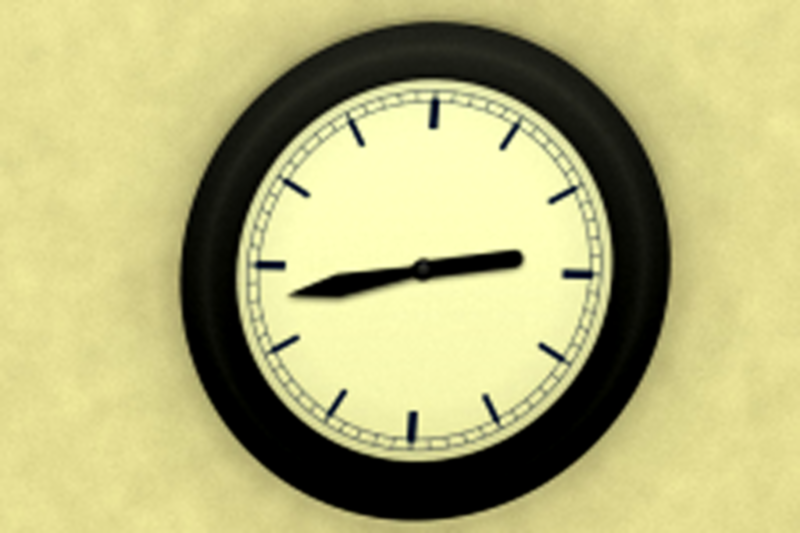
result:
{"hour": 2, "minute": 43}
